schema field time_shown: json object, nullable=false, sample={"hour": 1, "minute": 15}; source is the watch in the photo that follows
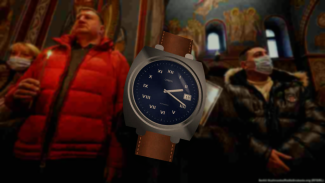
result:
{"hour": 2, "minute": 19}
